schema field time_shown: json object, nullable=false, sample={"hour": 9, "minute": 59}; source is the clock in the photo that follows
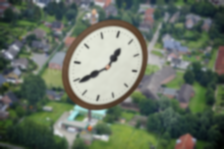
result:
{"hour": 12, "minute": 39}
